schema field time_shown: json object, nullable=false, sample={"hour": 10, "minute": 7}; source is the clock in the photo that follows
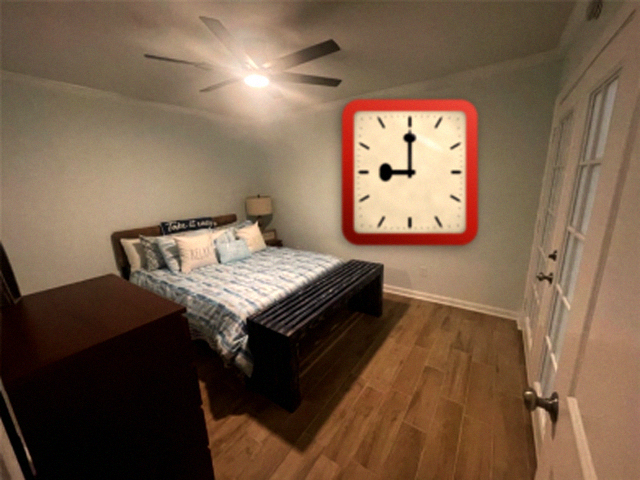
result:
{"hour": 9, "minute": 0}
